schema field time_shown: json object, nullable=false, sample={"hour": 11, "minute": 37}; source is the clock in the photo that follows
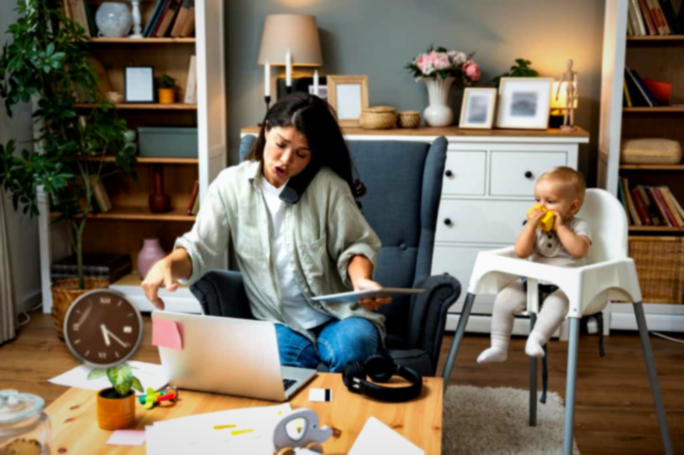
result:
{"hour": 5, "minute": 21}
